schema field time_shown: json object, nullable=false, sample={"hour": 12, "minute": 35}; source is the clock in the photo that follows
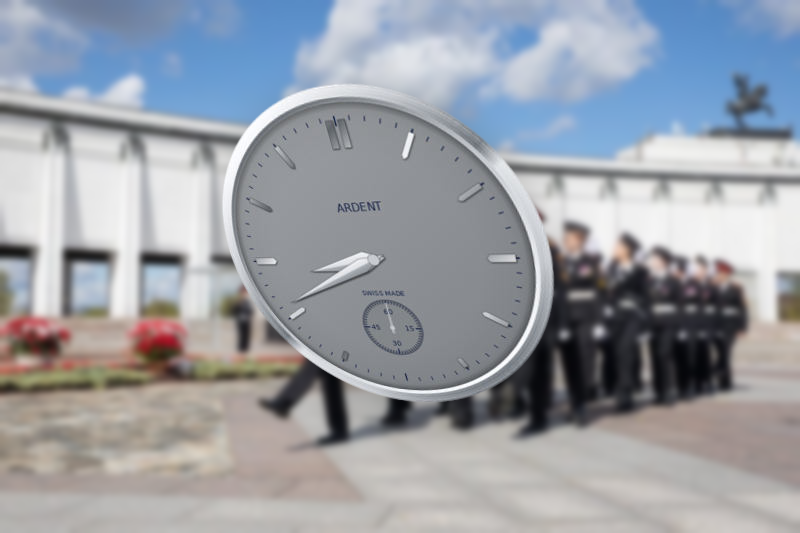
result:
{"hour": 8, "minute": 41}
